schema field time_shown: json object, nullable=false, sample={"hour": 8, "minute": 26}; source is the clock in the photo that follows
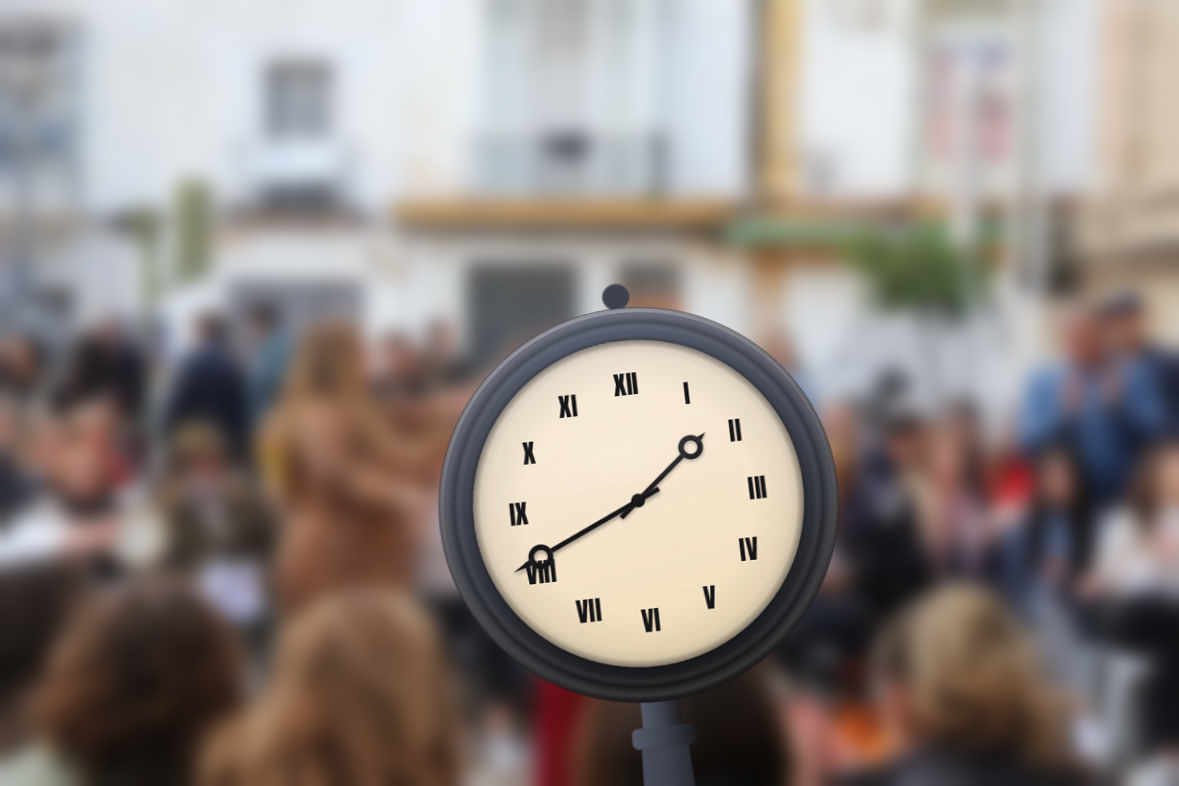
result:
{"hour": 1, "minute": 41}
